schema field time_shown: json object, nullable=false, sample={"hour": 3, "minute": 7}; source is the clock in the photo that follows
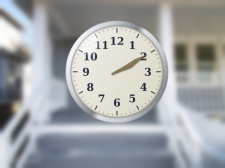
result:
{"hour": 2, "minute": 10}
